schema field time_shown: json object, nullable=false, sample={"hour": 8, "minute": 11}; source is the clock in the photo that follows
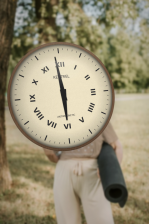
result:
{"hour": 5, "minute": 59}
